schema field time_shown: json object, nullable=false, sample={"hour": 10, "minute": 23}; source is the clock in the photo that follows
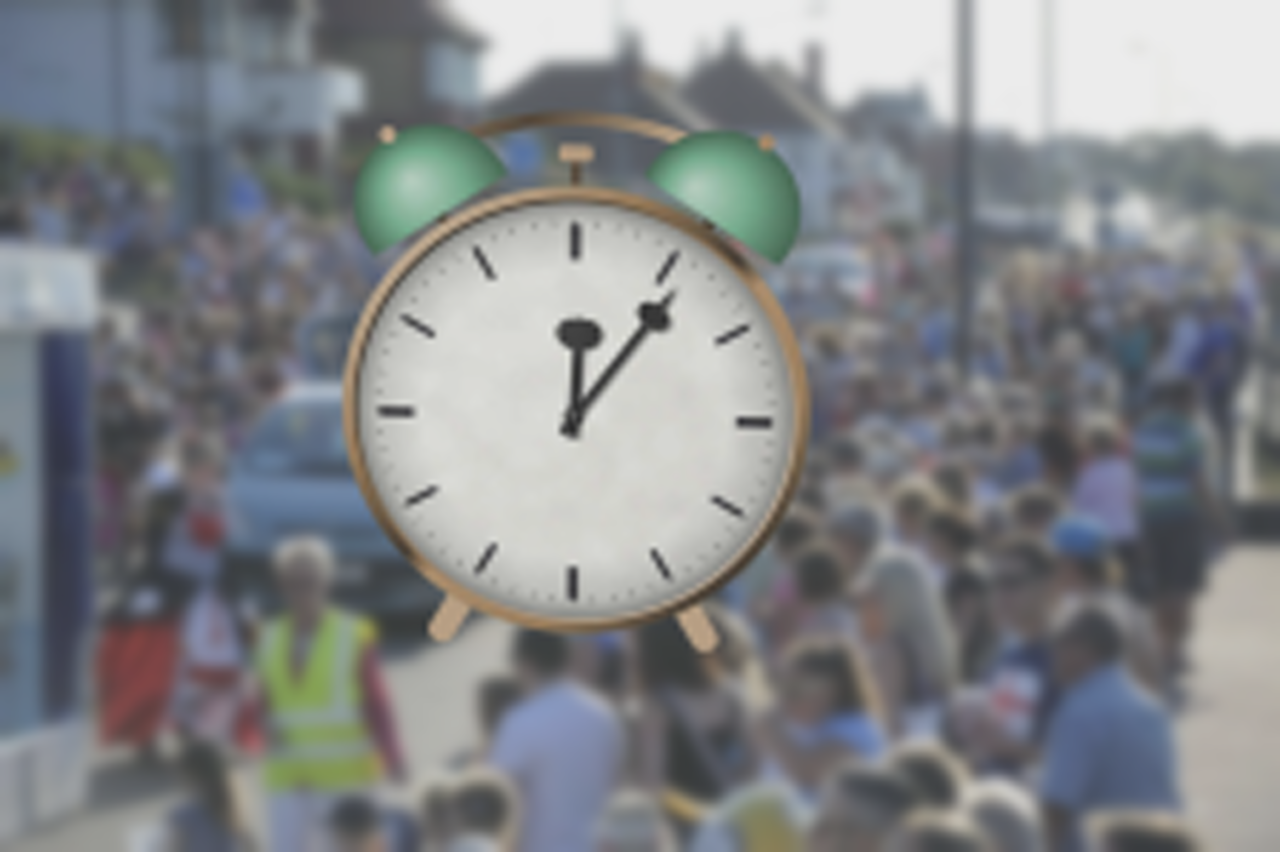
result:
{"hour": 12, "minute": 6}
